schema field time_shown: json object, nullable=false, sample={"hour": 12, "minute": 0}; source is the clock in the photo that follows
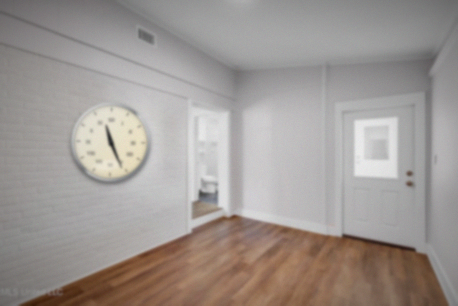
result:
{"hour": 11, "minute": 26}
